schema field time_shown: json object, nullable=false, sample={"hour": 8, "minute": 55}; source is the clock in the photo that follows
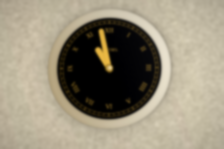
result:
{"hour": 10, "minute": 58}
